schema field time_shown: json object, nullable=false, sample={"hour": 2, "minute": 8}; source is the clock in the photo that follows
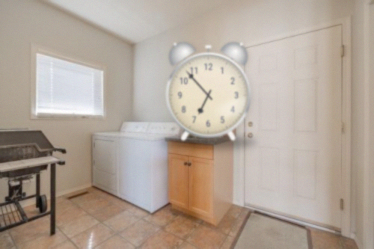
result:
{"hour": 6, "minute": 53}
